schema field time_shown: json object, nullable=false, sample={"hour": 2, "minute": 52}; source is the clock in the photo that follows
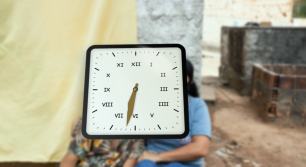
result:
{"hour": 6, "minute": 32}
